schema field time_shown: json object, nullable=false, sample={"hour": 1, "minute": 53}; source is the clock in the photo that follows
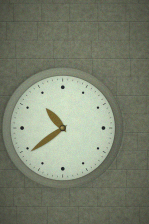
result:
{"hour": 10, "minute": 39}
